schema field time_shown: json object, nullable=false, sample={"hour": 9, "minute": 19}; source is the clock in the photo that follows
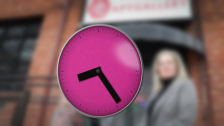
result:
{"hour": 8, "minute": 24}
